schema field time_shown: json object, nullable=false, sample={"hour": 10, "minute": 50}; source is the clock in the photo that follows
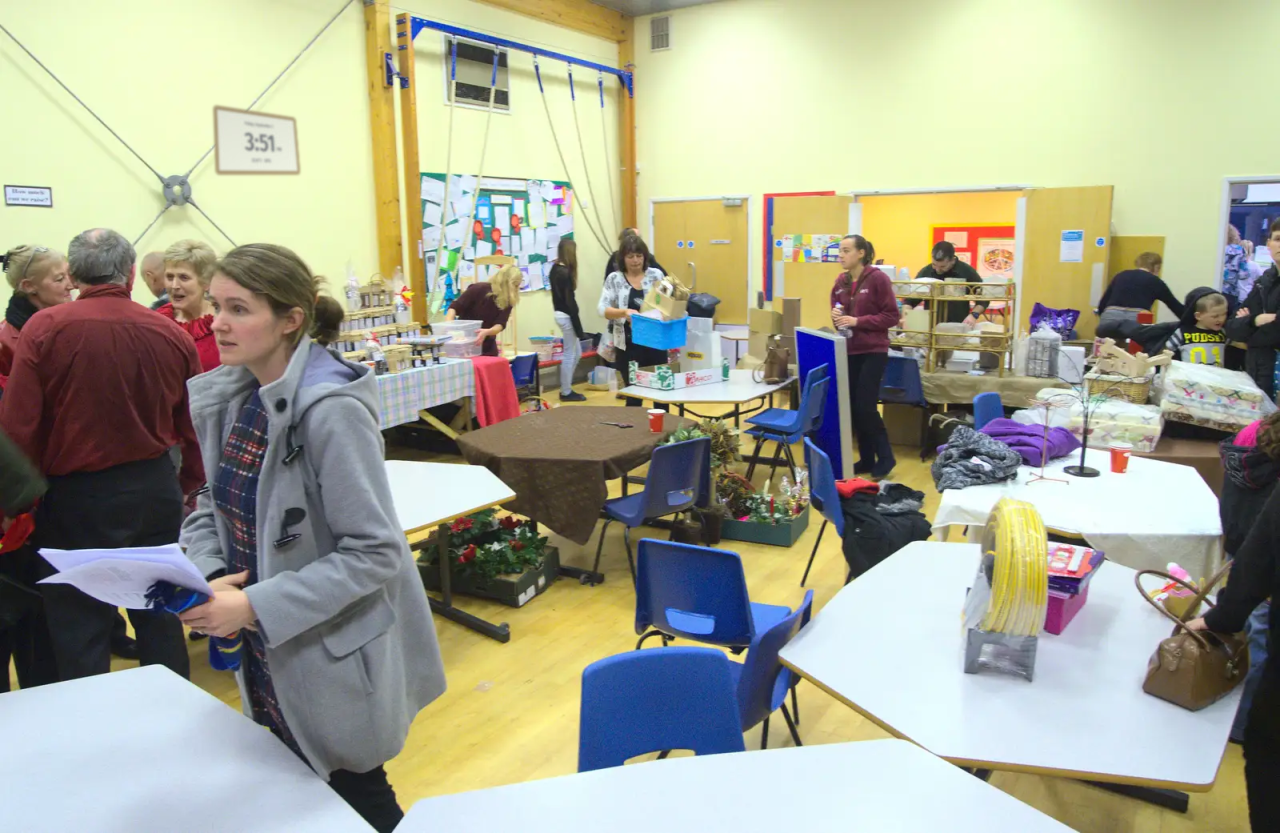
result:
{"hour": 3, "minute": 51}
